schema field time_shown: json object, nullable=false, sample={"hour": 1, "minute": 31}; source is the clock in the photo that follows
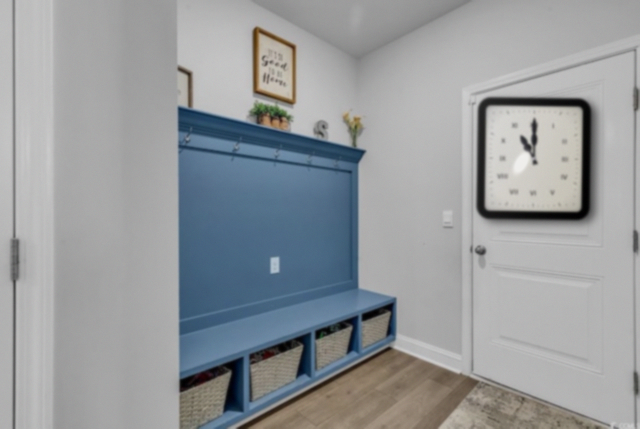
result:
{"hour": 11, "minute": 0}
